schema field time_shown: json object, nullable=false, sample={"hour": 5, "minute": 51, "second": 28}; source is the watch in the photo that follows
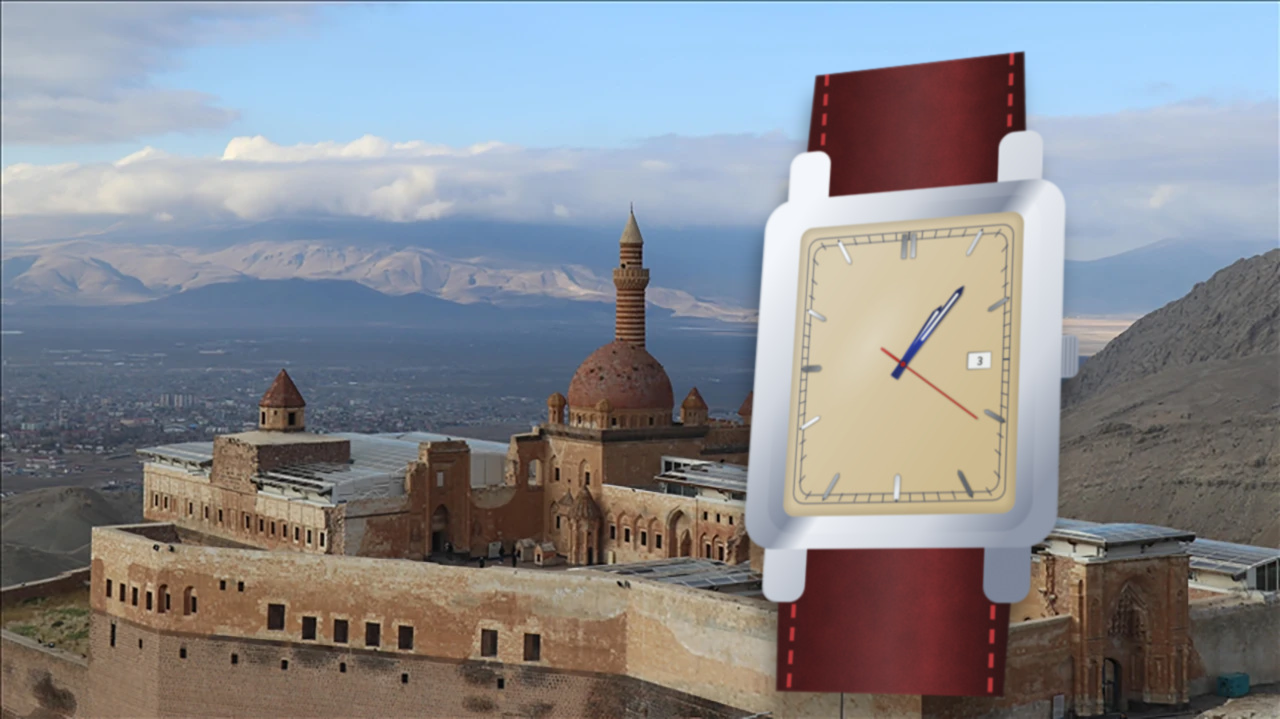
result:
{"hour": 1, "minute": 6, "second": 21}
